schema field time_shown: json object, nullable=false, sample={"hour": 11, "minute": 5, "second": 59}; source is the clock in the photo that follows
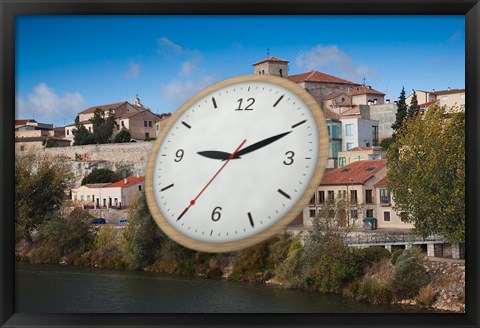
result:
{"hour": 9, "minute": 10, "second": 35}
